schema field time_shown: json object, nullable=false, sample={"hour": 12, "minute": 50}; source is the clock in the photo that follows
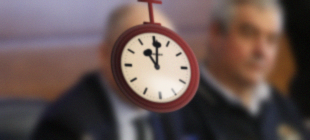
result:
{"hour": 11, "minute": 1}
